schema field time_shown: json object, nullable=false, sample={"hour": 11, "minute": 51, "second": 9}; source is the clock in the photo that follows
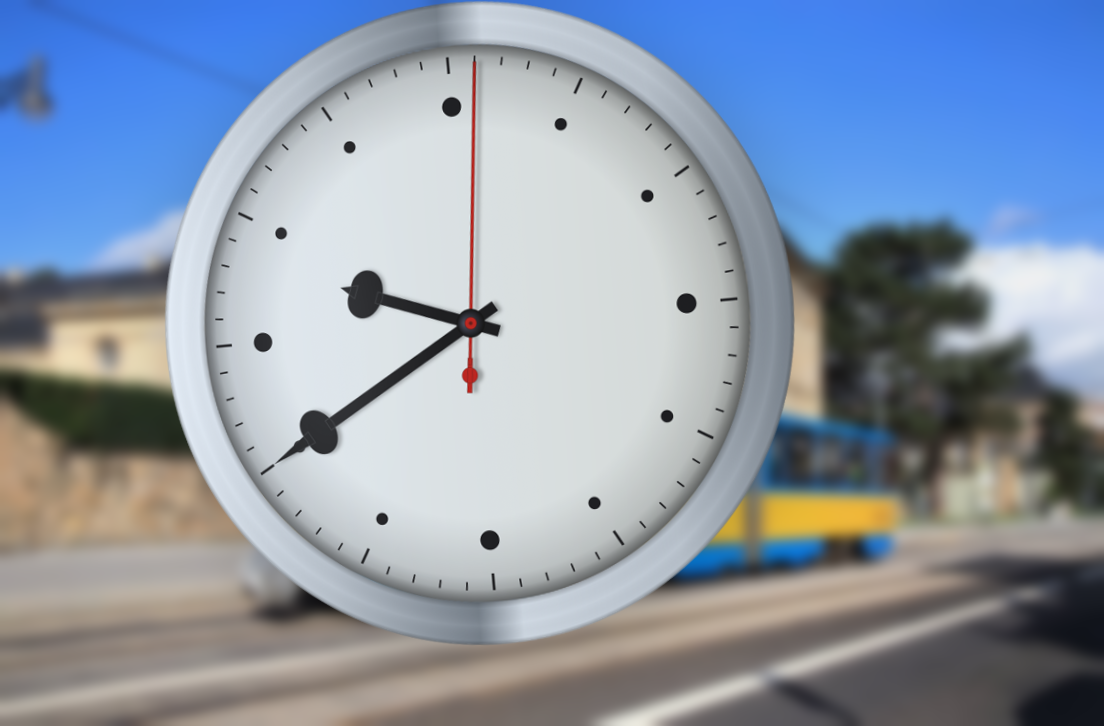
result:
{"hour": 9, "minute": 40, "second": 1}
